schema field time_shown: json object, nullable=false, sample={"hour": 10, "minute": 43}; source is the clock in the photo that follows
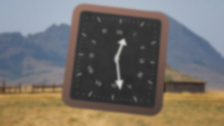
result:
{"hour": 12, "minute": 28}
